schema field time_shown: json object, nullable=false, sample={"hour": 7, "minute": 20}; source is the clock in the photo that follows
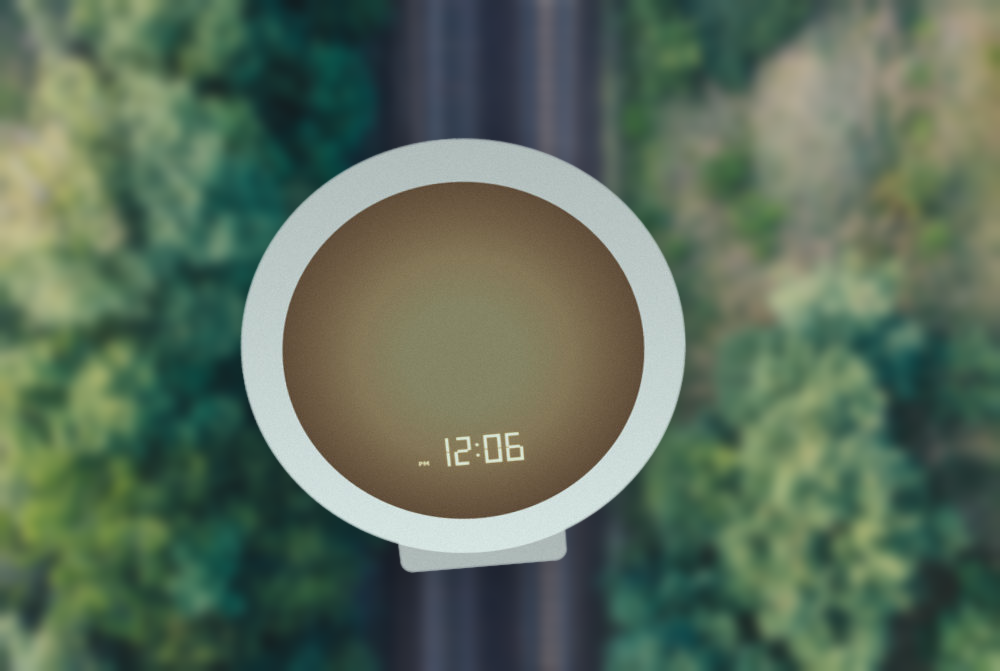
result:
{"hour": 12, "minute": 6}
